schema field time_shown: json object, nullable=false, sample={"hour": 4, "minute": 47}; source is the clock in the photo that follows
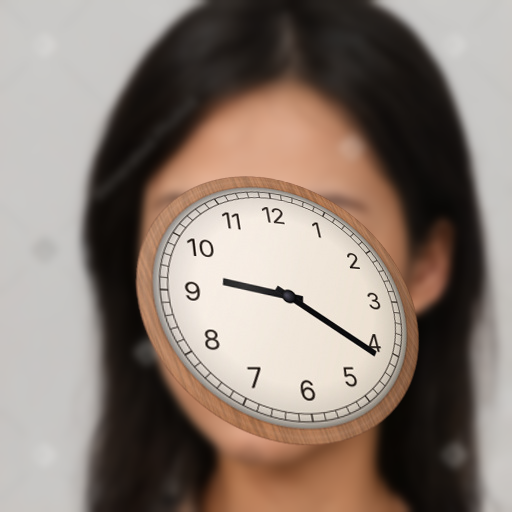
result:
{"hour": 9, "minute": 21}
